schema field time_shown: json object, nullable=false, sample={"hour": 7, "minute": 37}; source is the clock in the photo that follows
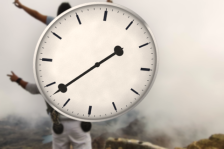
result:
{"hour": 1, "minute": 38}
